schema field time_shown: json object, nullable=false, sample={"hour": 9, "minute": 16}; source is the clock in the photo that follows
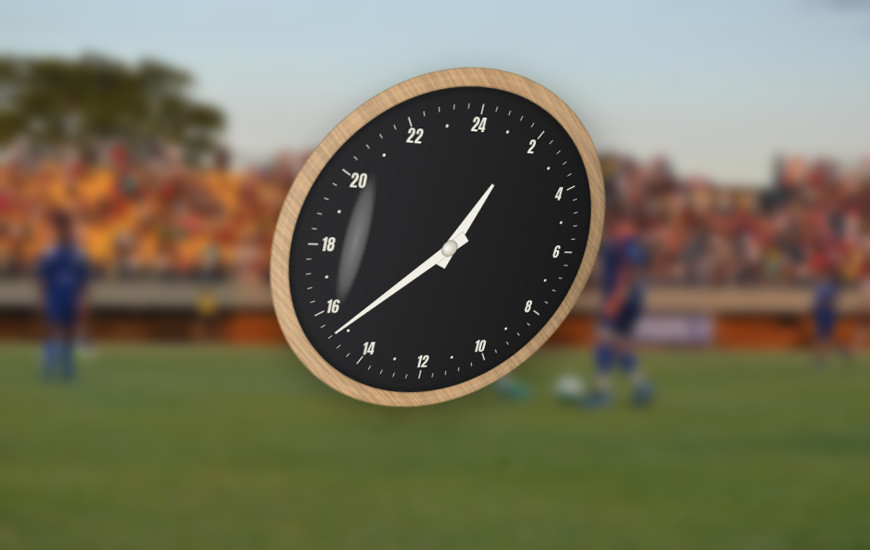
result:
{"hour": 1, "minute": 38}
